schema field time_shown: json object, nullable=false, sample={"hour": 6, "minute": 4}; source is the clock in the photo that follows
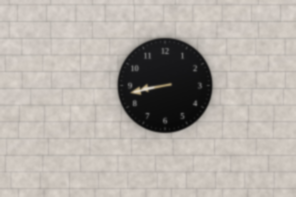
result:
{"hour": 8, "minute": 43}
